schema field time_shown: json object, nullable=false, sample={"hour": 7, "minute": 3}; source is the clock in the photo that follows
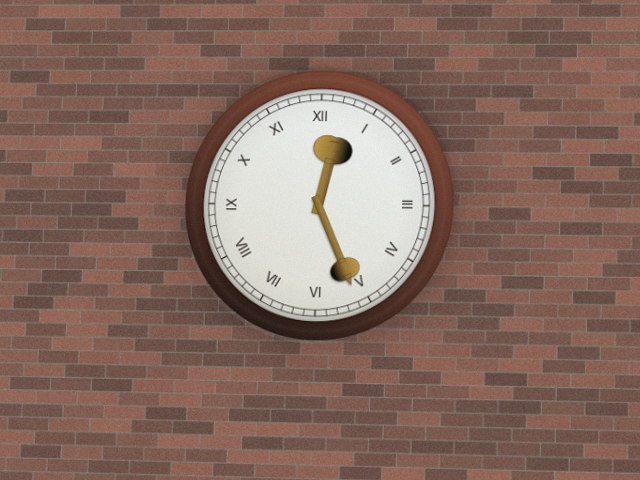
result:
{"hour": 12, "minute": 26}
